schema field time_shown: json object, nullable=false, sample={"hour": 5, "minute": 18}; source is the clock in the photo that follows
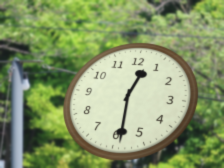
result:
{"hour": 12, "minute": 29}
